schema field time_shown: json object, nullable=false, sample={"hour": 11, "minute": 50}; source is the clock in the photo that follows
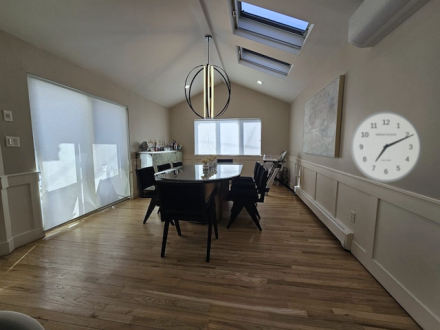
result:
{"hour": 7, "minute": 11}
